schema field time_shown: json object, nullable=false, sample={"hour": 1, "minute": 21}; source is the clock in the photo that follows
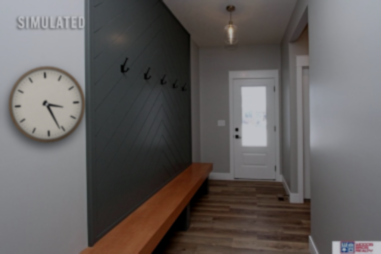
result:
{"hour": 3, "minute": 26}
